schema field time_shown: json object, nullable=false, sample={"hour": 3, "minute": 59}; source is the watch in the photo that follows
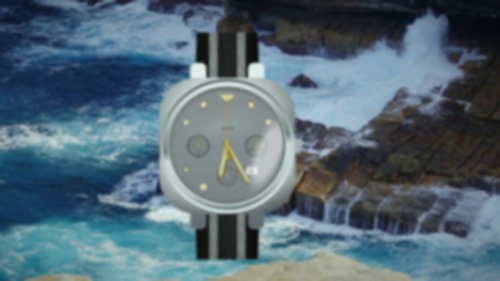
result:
{"hour": 6, "minute": 25}
